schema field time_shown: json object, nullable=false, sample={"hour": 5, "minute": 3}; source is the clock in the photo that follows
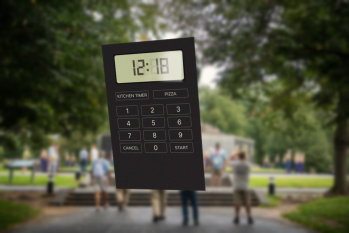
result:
{"hour": 12, "minute": 18}
